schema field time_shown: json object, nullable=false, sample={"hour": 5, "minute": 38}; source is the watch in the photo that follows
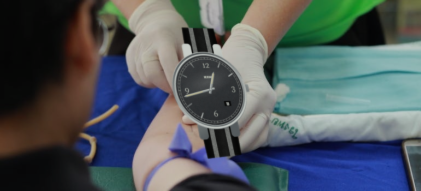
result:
{"hour": 12, "minute": 43}
